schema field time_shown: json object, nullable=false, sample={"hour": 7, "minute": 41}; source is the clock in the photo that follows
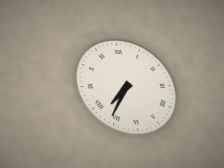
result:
{"hour": 7, "minute": 36}
